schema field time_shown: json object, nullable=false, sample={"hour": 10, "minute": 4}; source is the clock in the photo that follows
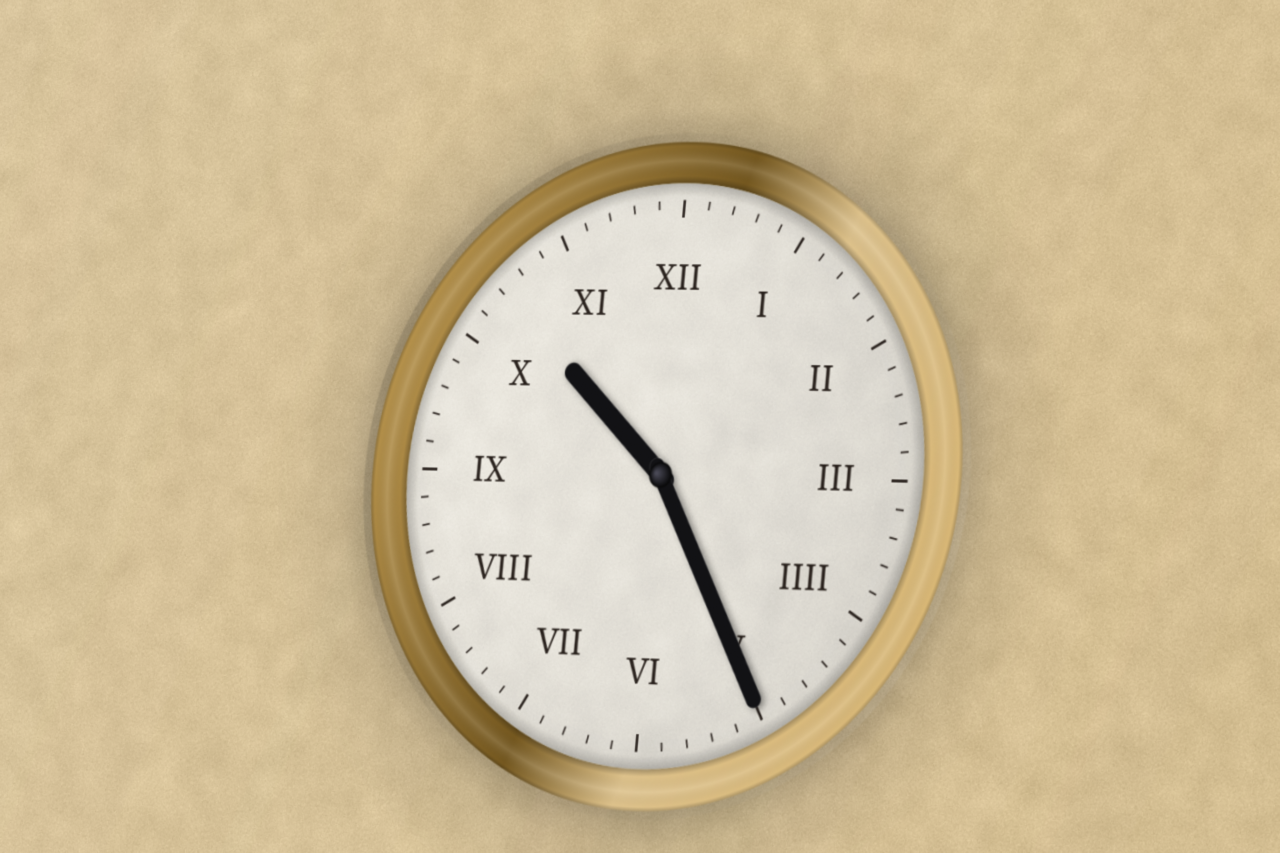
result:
{"hour": 10, "minute": 25}
